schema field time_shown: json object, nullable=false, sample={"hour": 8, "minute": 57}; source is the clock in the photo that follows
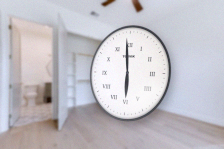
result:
{"hour": 5, "minute": 59}
